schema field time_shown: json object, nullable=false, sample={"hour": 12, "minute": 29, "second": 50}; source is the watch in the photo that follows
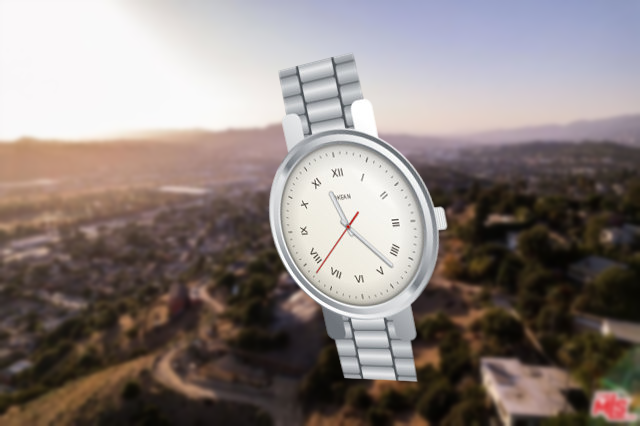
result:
{"hour": 11, "minute": 22, "second": 38}
